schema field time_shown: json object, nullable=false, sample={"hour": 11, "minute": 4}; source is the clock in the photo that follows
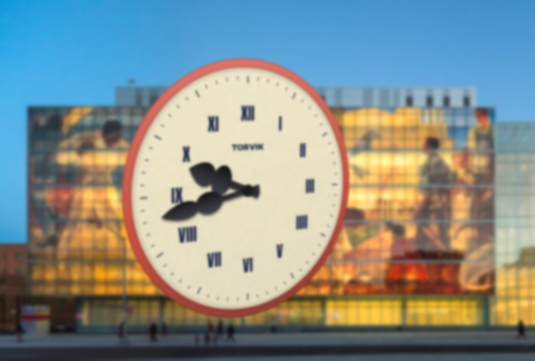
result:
{"hour": 9, "minute": 43}
